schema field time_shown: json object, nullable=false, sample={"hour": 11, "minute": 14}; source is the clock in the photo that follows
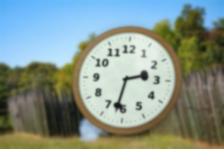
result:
{"hour": 2, "minute": 32}
